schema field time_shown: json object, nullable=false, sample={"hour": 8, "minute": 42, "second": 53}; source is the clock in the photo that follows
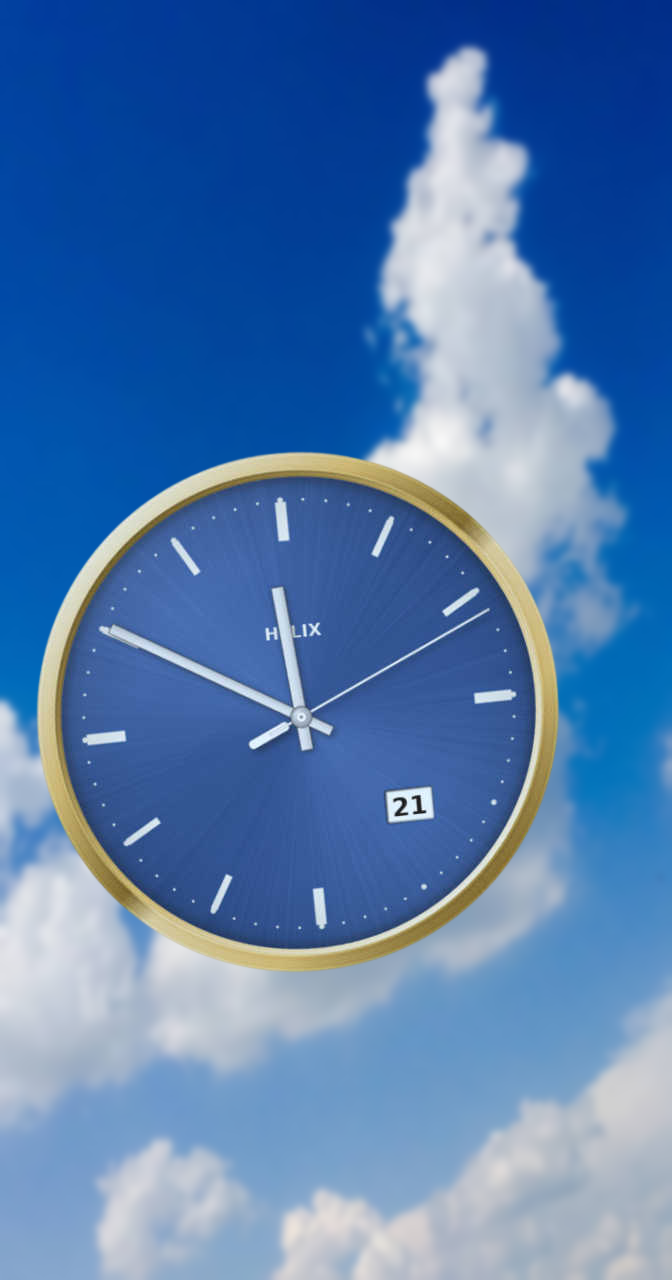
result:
{"hour": 11, "minute": 50, "second": 11}
